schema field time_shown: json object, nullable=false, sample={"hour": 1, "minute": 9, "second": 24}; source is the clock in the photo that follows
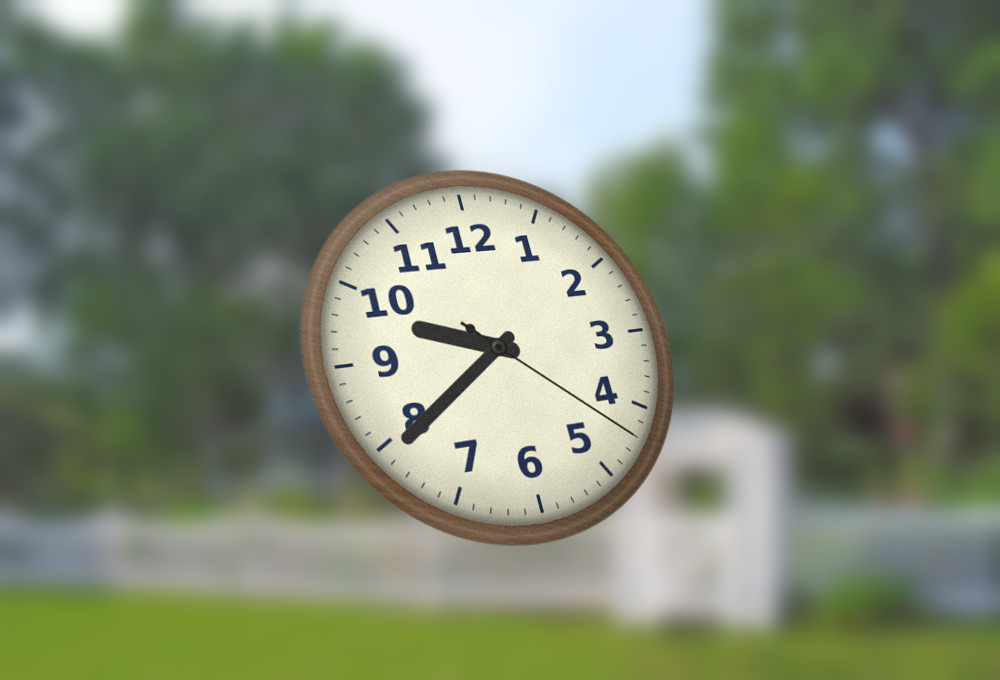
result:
{"hour": 9, "minute": 39, "second": 22}
